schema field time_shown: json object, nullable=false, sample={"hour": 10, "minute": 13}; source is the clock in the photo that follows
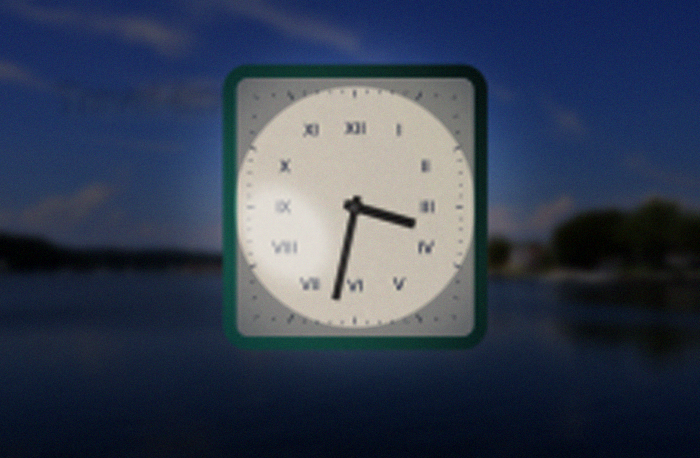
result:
{"hour": 3, "minute": 32}
